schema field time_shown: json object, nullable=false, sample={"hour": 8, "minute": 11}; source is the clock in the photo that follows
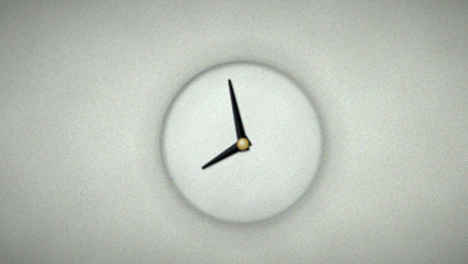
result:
{"hour": 7, "minute": 58}
